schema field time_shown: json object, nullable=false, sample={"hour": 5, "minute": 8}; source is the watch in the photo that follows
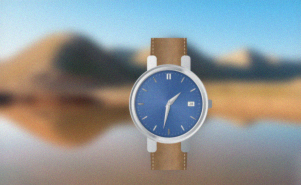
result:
{"hour": 1, "minute": 32}
